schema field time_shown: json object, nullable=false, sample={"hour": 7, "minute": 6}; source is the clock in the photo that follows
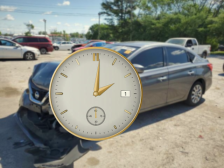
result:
{"hour": 2, "minute": 1}
